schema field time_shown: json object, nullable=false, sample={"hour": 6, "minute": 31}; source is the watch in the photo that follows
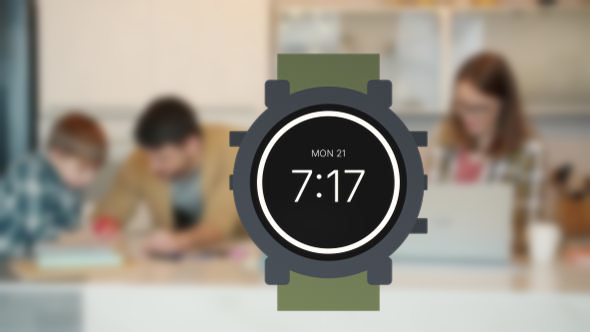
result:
{"hour": 7, "minute": 17}
